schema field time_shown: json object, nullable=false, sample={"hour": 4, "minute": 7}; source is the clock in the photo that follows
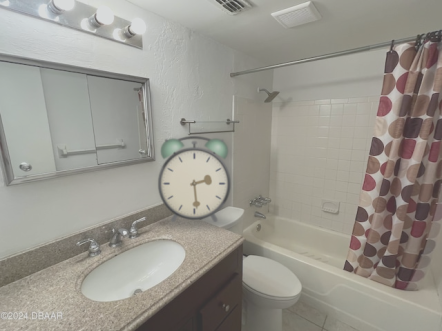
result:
{"hour": 2, "minute": 29}
